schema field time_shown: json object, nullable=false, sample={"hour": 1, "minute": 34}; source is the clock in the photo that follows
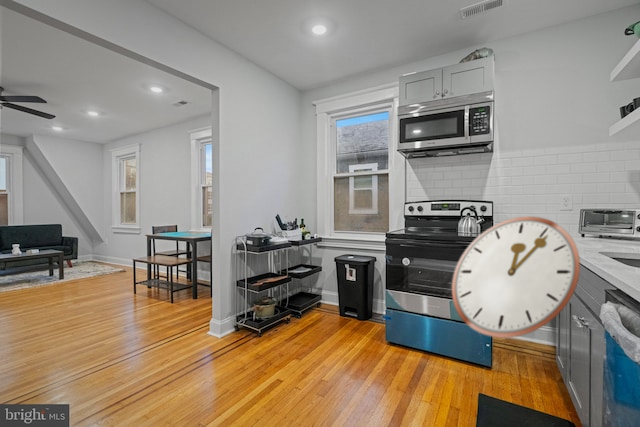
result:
{"hour": 12, "minute": 6}
